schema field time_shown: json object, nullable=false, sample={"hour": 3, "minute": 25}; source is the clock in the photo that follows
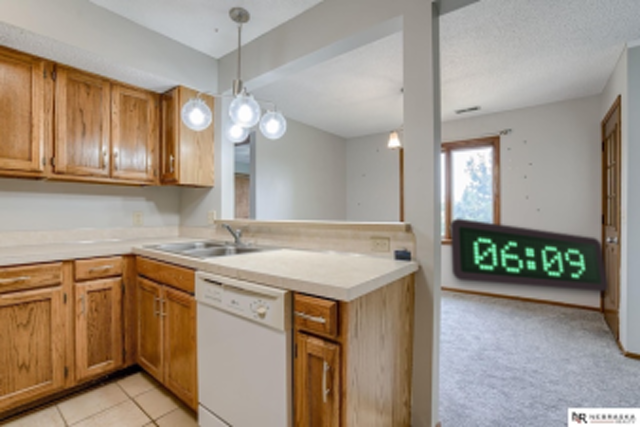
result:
{"hour": 6, "minute": 9}
